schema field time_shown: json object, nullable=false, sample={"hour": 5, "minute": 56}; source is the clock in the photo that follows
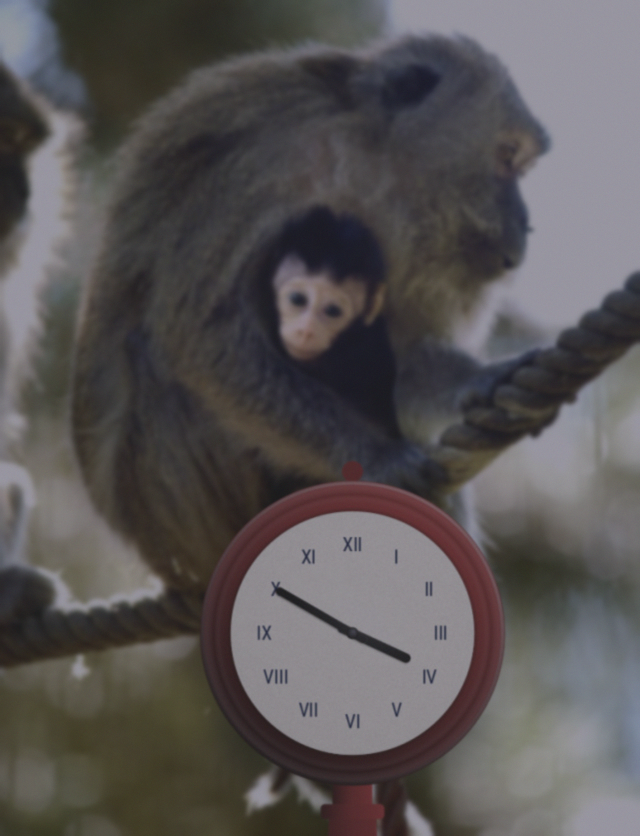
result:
{"hour": 3, "minute": 50}
